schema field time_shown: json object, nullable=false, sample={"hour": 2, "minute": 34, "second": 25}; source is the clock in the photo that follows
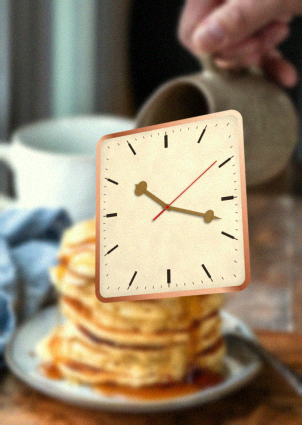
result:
{"hour": 10, "minute": 18, "second": 9}
